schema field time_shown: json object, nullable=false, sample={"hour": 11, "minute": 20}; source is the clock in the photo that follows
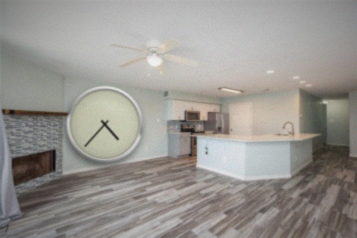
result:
{"hour": 4, "minute": 37}
